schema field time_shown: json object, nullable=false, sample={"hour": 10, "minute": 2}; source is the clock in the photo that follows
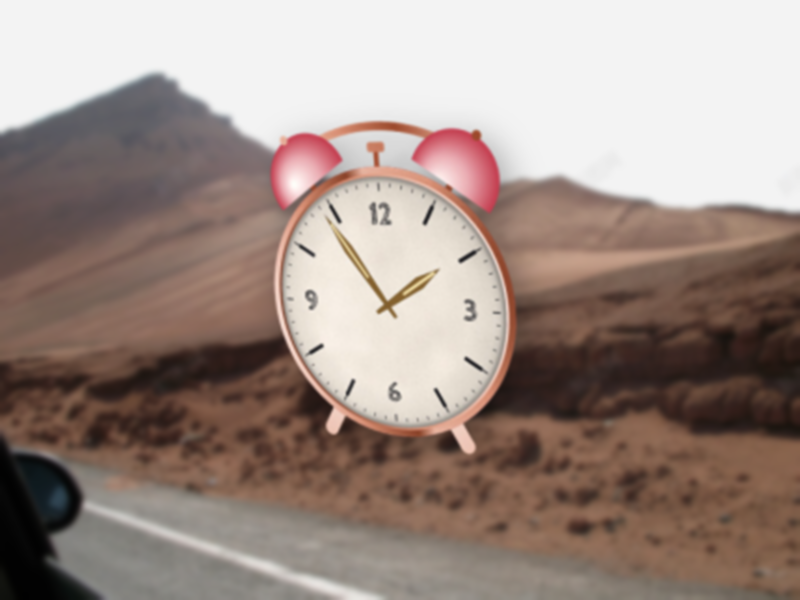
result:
{"hour": 1, "minute": 54}
